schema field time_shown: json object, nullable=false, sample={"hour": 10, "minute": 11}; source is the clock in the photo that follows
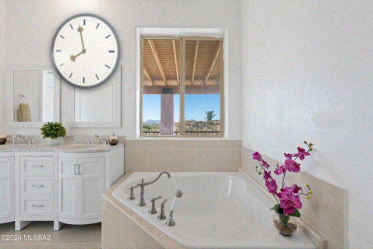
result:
{"hour": 7, "minute": 58}
